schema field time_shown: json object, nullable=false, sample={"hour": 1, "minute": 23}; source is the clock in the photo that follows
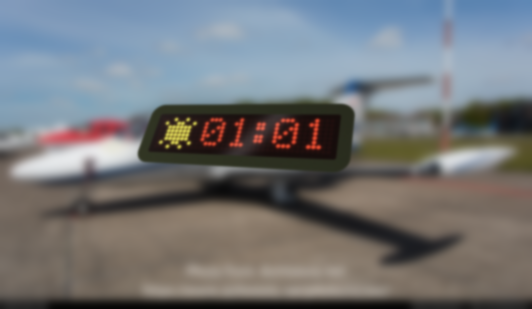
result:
{"hour": 1, "minute": 1}
